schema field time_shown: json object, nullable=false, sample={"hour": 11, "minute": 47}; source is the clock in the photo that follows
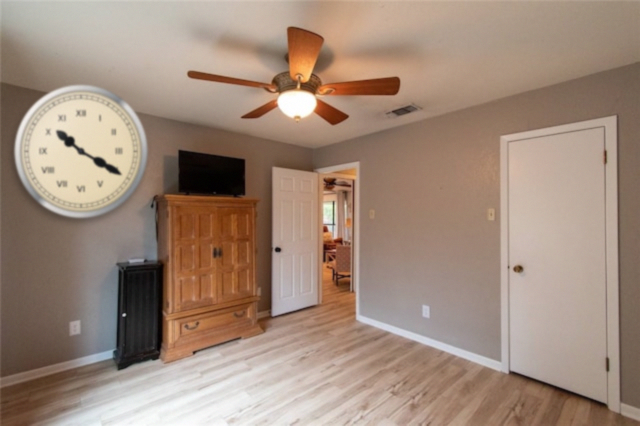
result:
{"hour": 10, "minute": 20}
